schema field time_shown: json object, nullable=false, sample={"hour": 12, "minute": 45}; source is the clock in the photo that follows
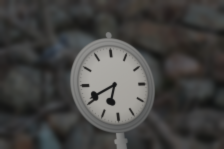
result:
{"hour": 6, "minute": 41}
